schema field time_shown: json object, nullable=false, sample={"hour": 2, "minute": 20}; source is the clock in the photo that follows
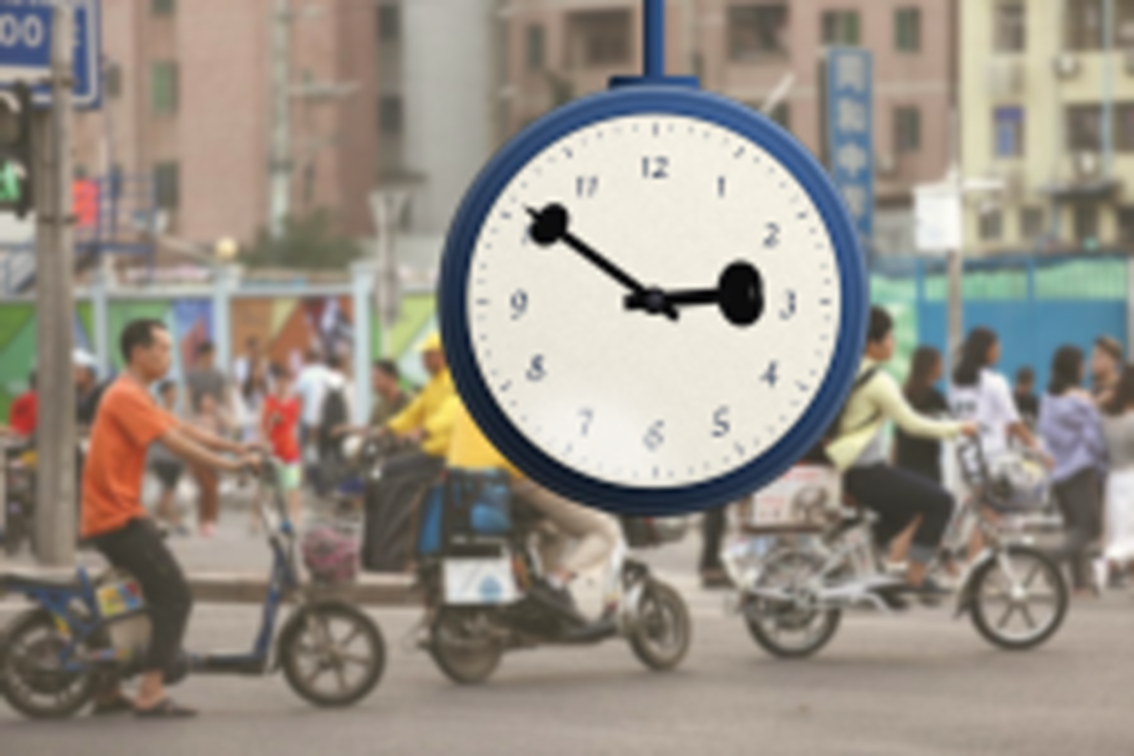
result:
{"hour": 2, "minute": 51}
